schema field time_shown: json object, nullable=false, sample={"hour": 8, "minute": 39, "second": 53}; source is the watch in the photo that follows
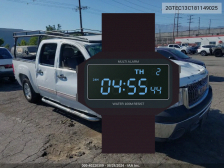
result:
{"hour": 4, "minute": 55, "second": 44}
